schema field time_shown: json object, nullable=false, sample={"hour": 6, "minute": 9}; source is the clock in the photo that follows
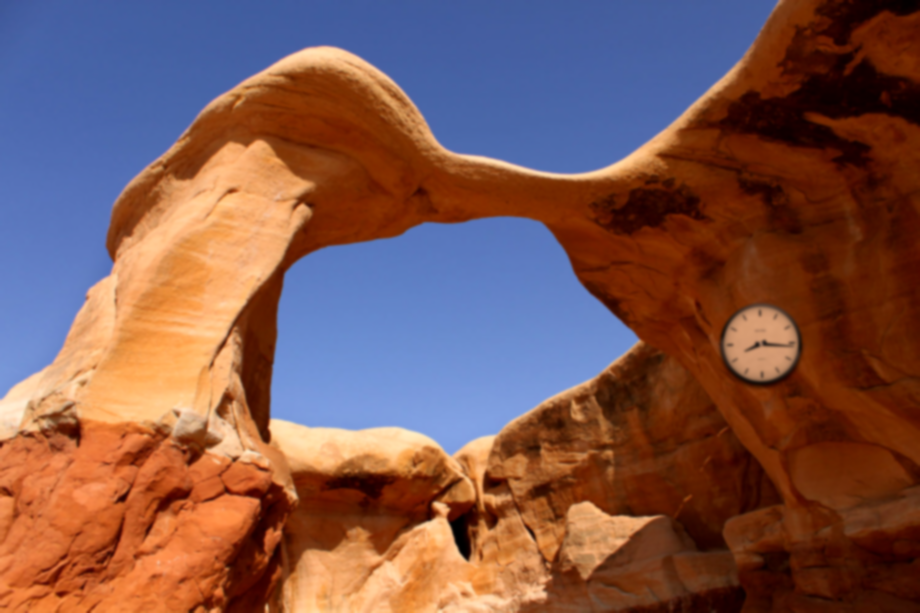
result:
{"hour": 8, "minute": 16}
